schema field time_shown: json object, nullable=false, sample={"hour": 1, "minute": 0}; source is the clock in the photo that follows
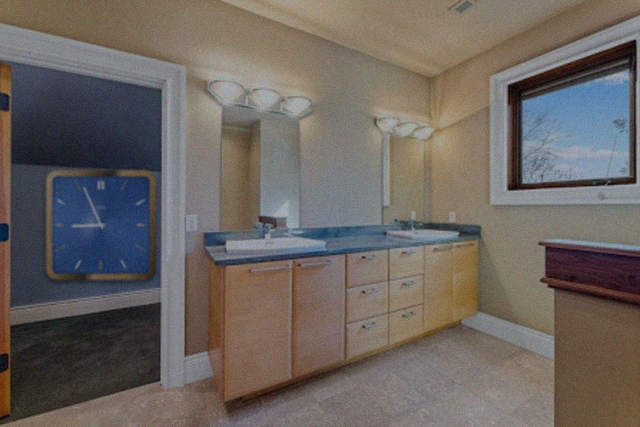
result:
{"hour": 8, "minute": 56}
